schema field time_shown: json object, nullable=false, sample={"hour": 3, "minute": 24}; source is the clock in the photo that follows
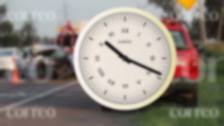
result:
{"hour": 10, "minute": 19}
